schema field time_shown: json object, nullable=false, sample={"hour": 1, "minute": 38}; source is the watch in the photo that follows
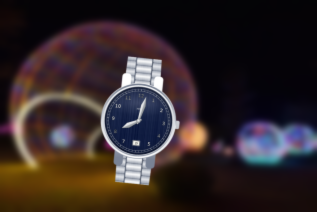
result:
{"hour": 8, "minute": 2}
